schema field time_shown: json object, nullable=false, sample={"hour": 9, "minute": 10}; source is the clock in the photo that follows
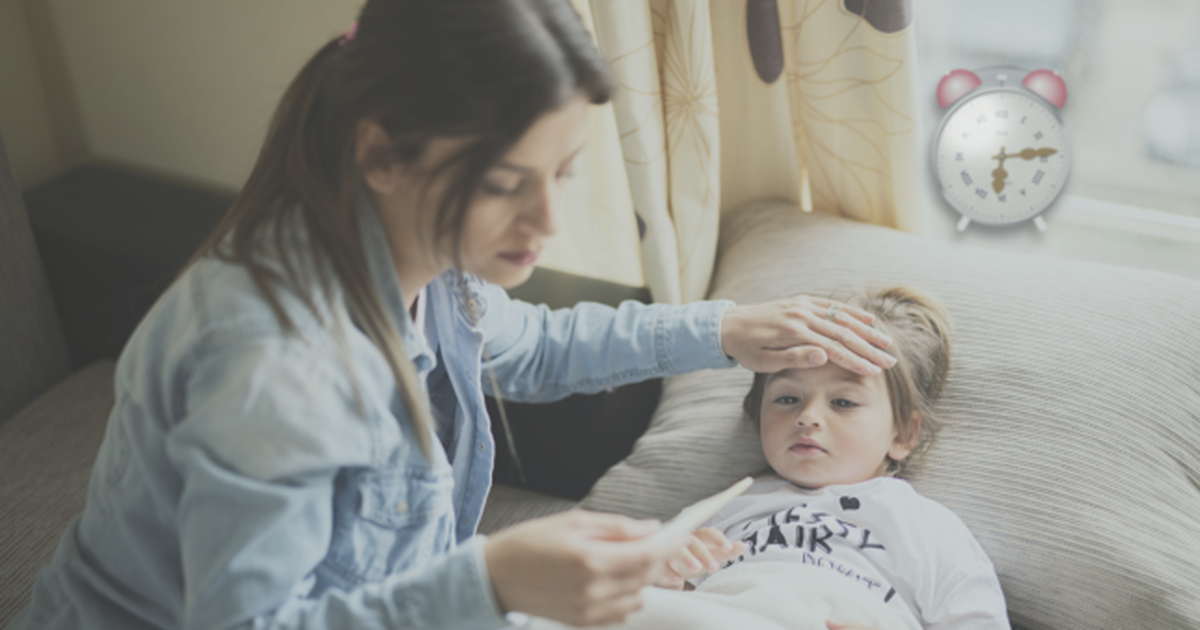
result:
{"hour": 6, "minute": 14}
